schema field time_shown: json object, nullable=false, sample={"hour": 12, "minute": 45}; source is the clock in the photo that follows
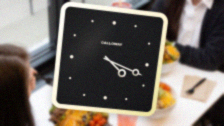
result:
{"hour": 4, "minute": 18}
